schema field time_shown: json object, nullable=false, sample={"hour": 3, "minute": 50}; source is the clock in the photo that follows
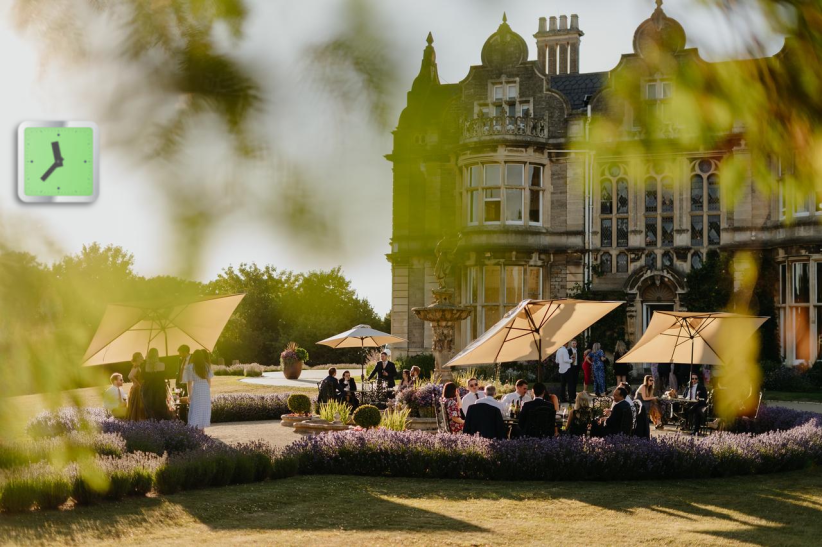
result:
{"hour": 11, "minute": 37}
